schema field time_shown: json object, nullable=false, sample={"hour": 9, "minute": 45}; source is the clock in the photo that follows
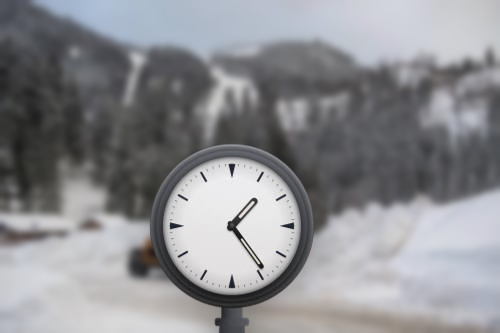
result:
{"hour": 1, "minute": 24}
